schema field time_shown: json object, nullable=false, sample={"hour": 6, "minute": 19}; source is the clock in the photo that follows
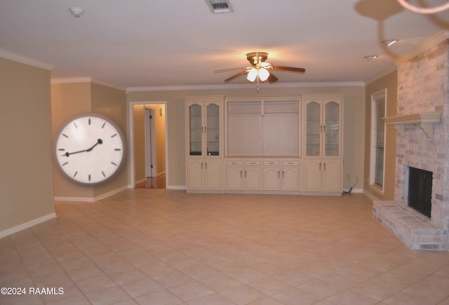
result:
{"hour": 1, "minute": 43}
